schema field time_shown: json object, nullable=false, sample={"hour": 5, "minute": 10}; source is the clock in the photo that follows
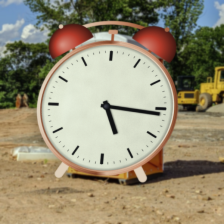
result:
{"hour": 5, "minute": 16}
